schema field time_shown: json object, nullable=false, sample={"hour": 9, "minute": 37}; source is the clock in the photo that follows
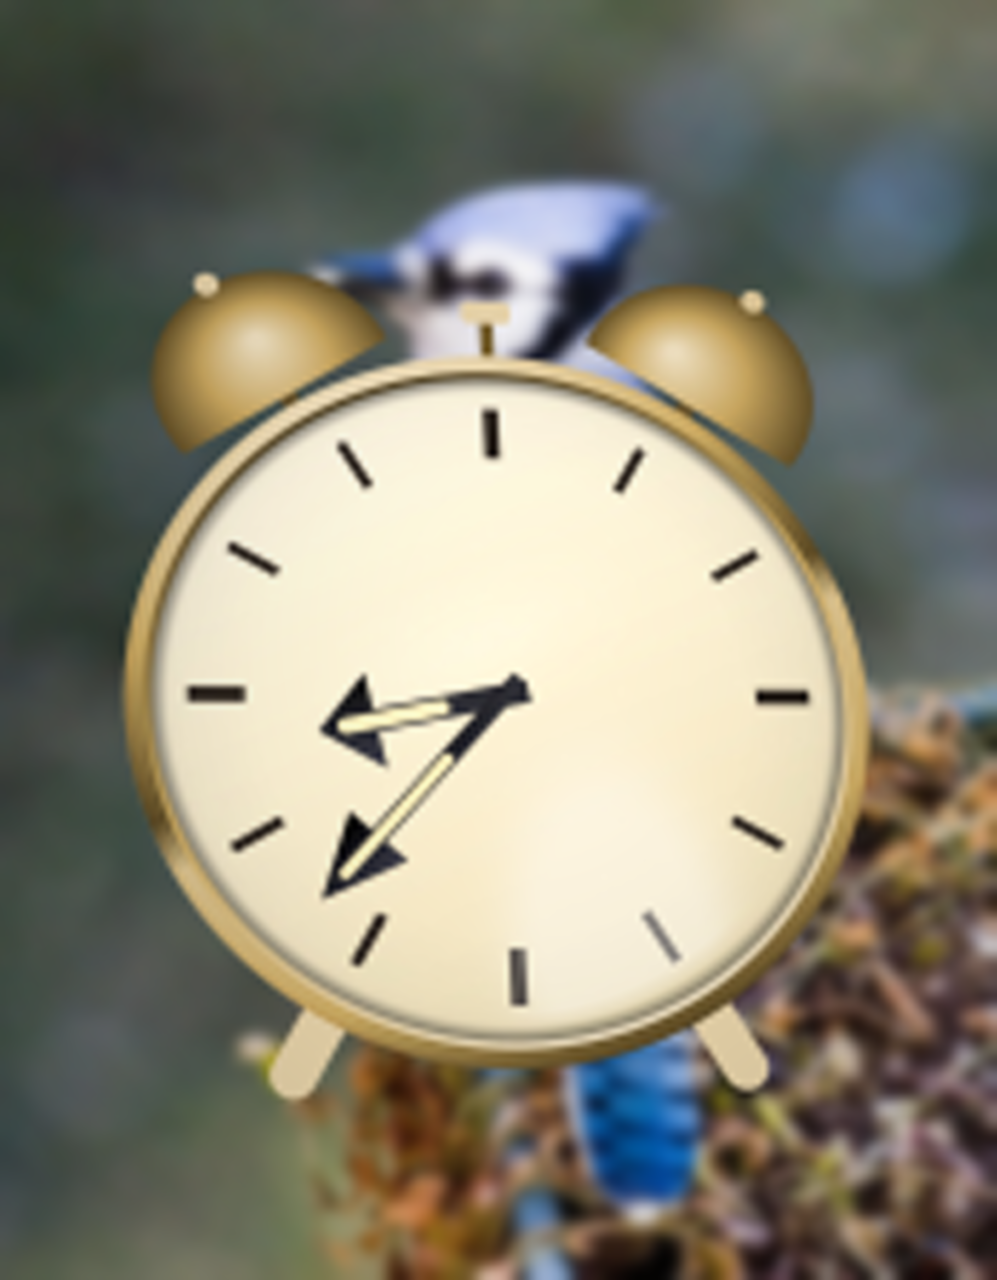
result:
{"hour": 8, "minute": 37}
